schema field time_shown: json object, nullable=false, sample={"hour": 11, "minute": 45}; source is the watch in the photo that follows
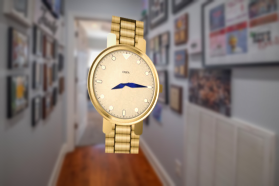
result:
{"hour": 8, "minute": 15}
